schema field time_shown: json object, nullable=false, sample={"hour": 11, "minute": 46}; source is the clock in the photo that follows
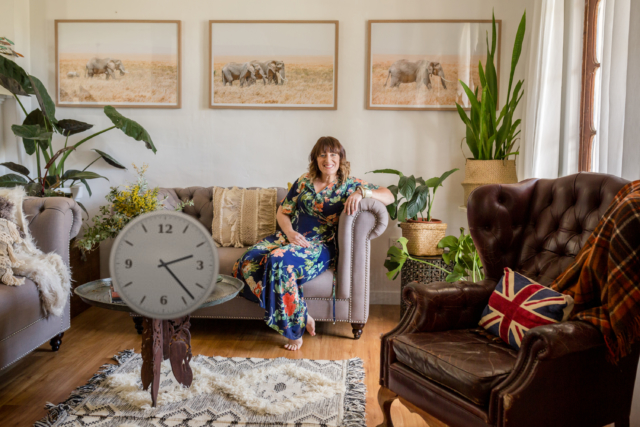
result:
{"hour": 2, "minute": 23}
